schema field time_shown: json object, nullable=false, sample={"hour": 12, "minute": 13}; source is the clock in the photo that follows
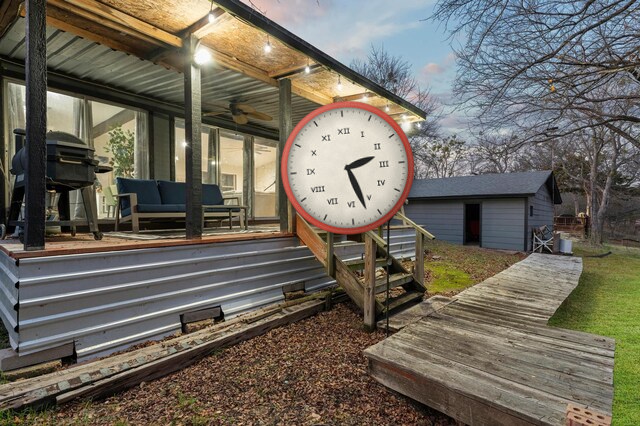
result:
{"hour": 2, "minute": 27}
